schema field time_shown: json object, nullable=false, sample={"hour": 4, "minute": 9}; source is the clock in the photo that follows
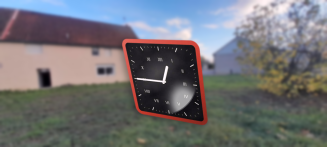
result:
{"hour": 12, "minute": 45}
